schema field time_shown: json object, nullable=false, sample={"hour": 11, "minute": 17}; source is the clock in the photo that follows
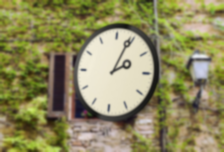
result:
{"hour": 2, "minute": 4}
